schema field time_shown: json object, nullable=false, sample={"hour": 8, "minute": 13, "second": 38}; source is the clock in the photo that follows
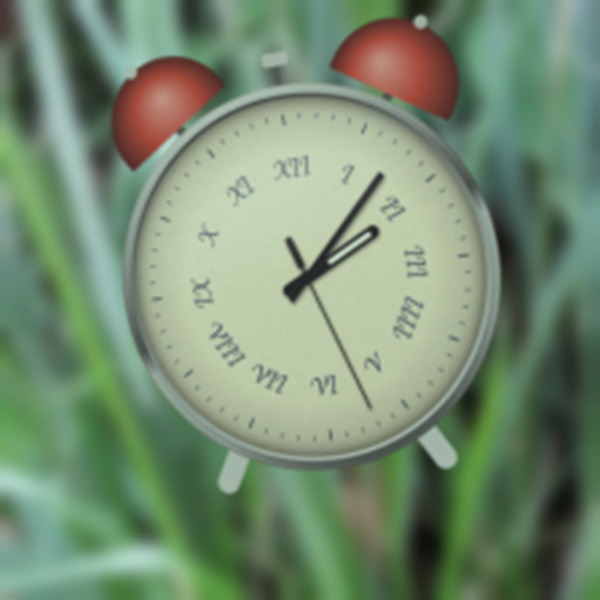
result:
{"hour": 2, "minute": 7, "second": 27}
